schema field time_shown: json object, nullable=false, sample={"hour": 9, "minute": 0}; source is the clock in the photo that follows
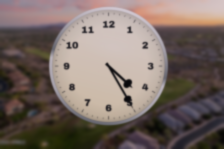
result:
{"hour": 4, "minute": 25}
